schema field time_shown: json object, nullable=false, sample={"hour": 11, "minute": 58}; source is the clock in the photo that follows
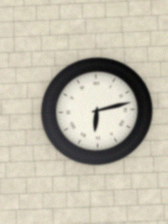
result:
{"hour": 6, "minute": 13}
